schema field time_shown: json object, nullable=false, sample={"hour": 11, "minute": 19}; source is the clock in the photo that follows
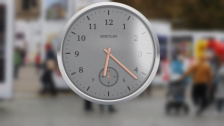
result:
{"hour": 6, "minute": 22}
